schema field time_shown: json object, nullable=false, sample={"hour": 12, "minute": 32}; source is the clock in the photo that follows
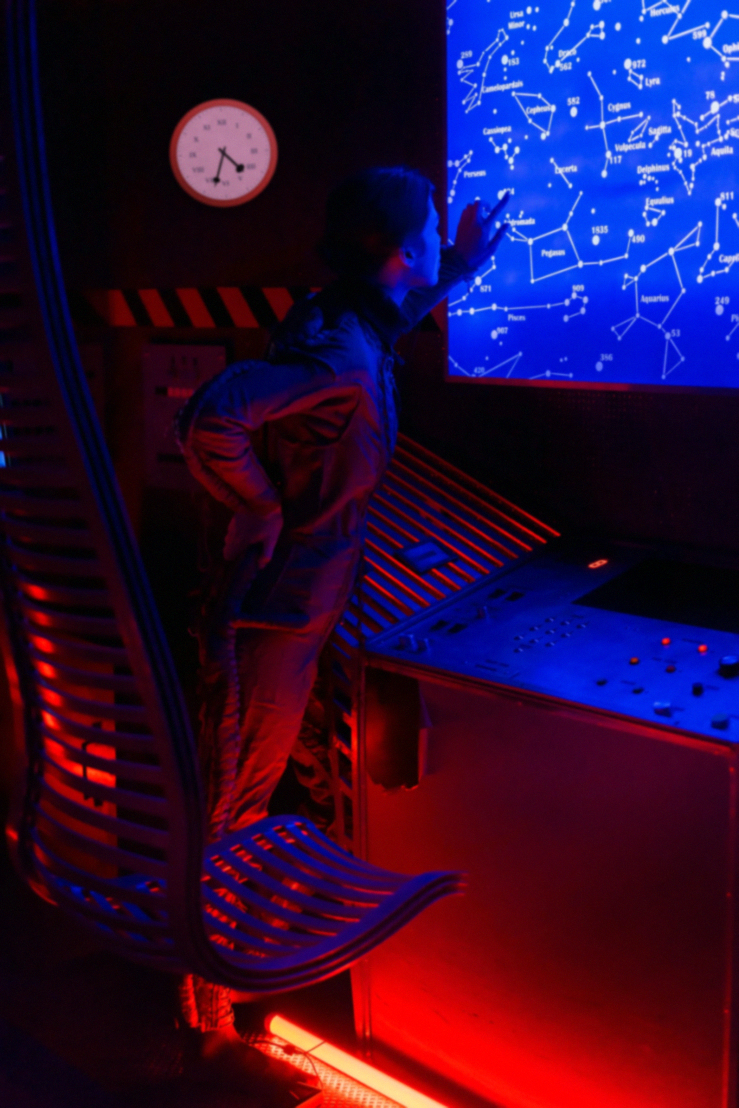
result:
{"hour": 4, "minute": 33}
